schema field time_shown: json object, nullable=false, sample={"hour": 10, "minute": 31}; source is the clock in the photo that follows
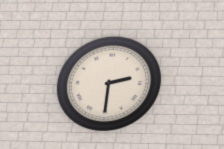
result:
{"hour": 2, "minute": 30}
